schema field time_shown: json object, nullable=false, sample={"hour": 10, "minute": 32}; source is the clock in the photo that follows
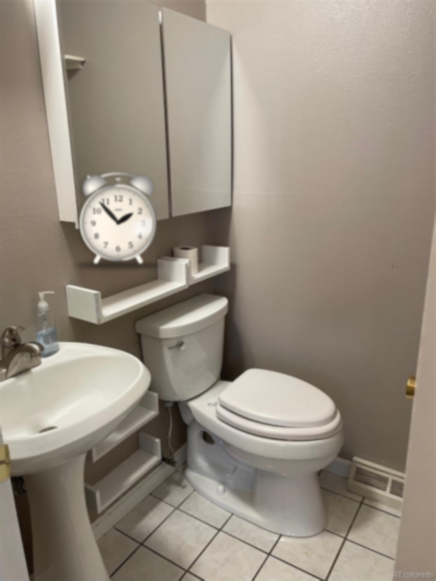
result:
{"hour": 1, "minute": 53}
